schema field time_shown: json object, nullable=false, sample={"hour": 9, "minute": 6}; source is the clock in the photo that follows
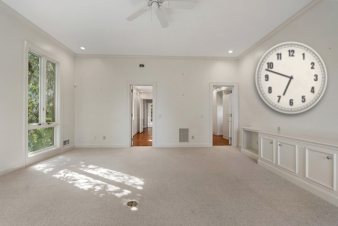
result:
{"hour": 6, "minute": 48}
